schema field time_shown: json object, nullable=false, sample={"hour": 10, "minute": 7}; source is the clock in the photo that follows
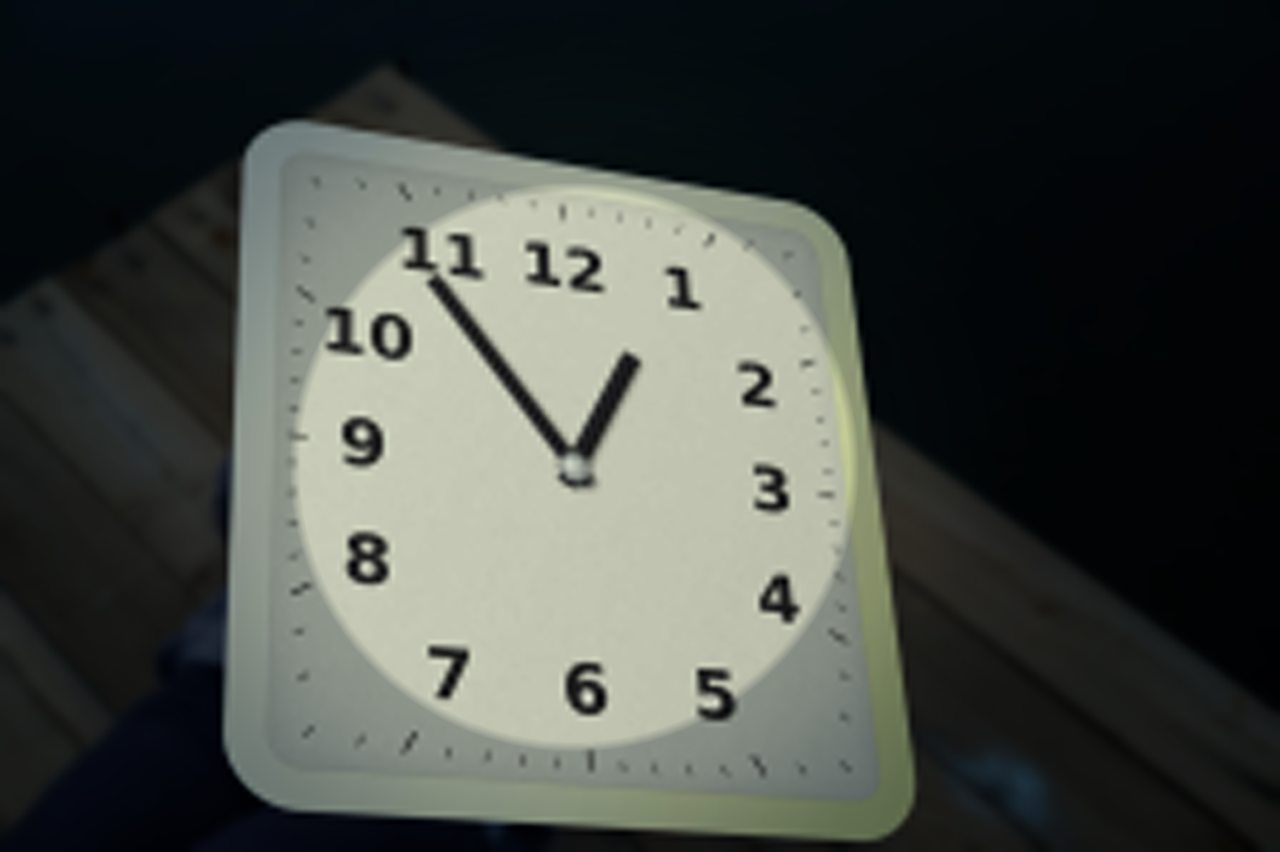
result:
{"hour": 12, "minute": 54}
